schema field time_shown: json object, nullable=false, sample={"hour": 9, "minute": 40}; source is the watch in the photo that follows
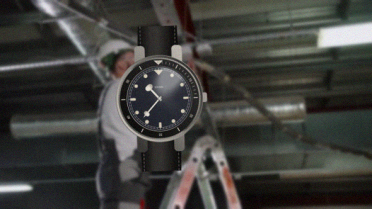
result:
{"hour": 10, "minute": 37}
